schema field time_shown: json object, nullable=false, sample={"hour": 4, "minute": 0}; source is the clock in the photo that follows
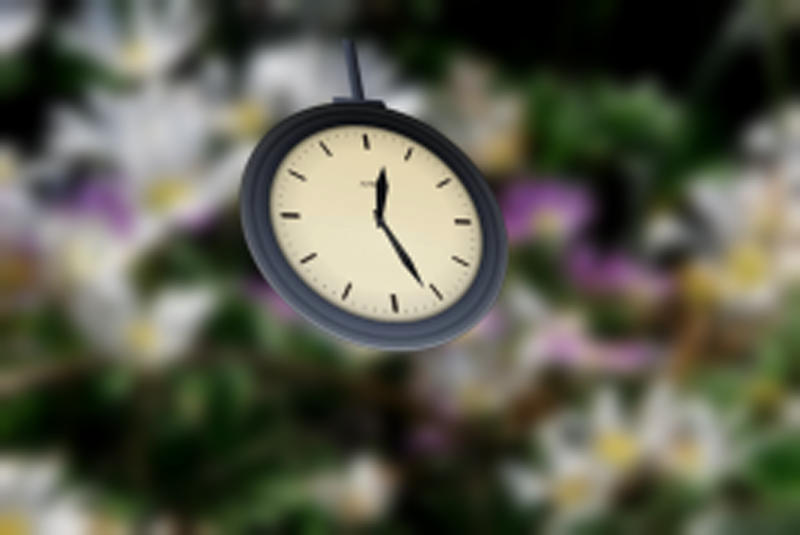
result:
{"hour": 12, "minute": 26}
